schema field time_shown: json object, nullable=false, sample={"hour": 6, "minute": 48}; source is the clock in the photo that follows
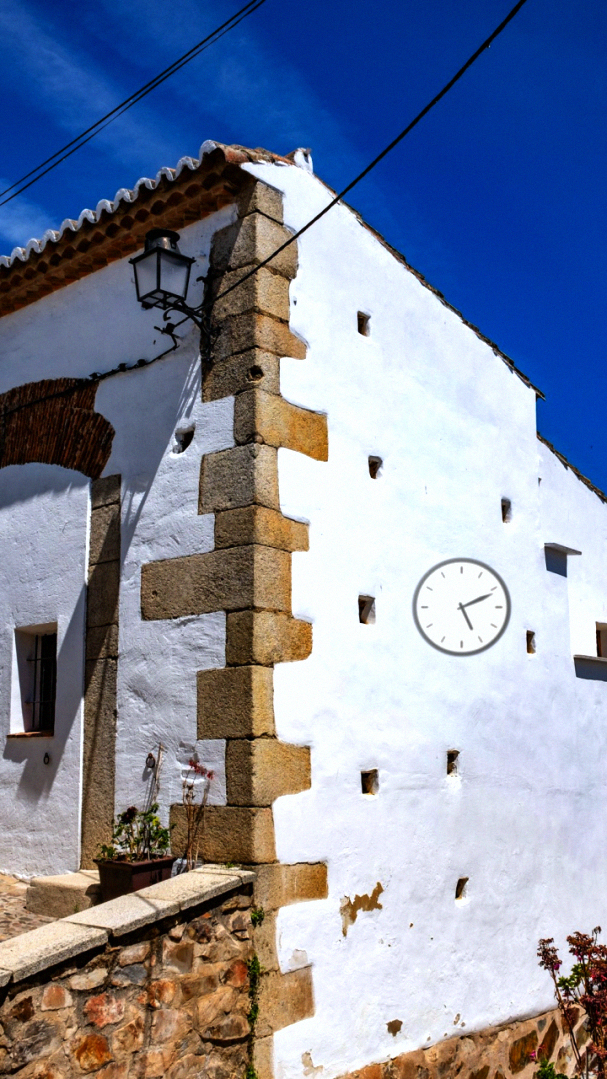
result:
{"hour": 5, "minute": 11}
